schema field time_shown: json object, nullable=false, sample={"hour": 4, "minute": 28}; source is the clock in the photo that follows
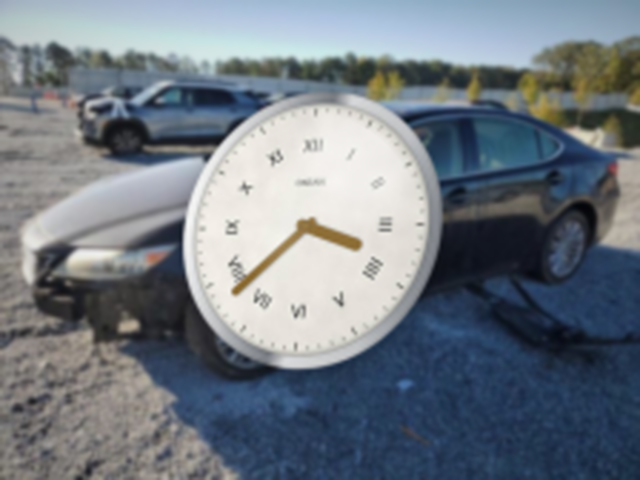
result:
{"hour": 3, "minute": 38}
